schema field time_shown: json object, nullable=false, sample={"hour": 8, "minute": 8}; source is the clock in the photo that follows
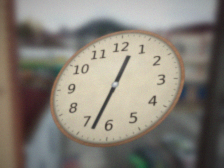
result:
{"hour": 12, "minute": 33}
